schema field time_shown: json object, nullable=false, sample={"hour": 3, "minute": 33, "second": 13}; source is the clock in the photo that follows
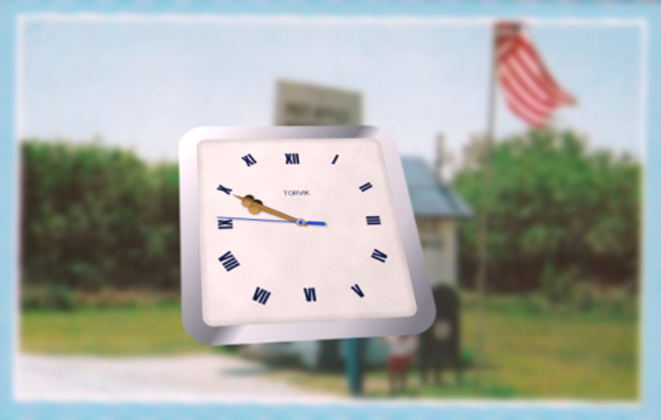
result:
{"hour": 9, "minute": 49, "second": 46}
